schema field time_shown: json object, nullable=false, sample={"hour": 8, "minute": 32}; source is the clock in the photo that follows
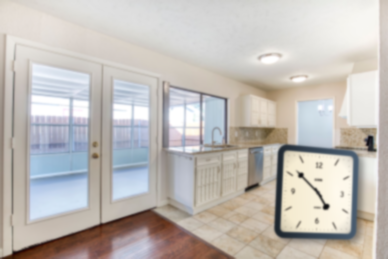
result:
{"hour": 4, "minute": 52}
